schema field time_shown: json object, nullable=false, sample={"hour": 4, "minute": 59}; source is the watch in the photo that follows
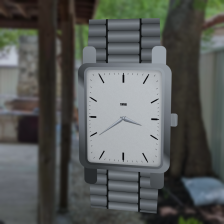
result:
{"hour": 3, "minute": 39}
